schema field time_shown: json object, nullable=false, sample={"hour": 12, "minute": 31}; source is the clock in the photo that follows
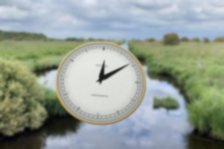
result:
{"hour": 12, "minute": 9}
